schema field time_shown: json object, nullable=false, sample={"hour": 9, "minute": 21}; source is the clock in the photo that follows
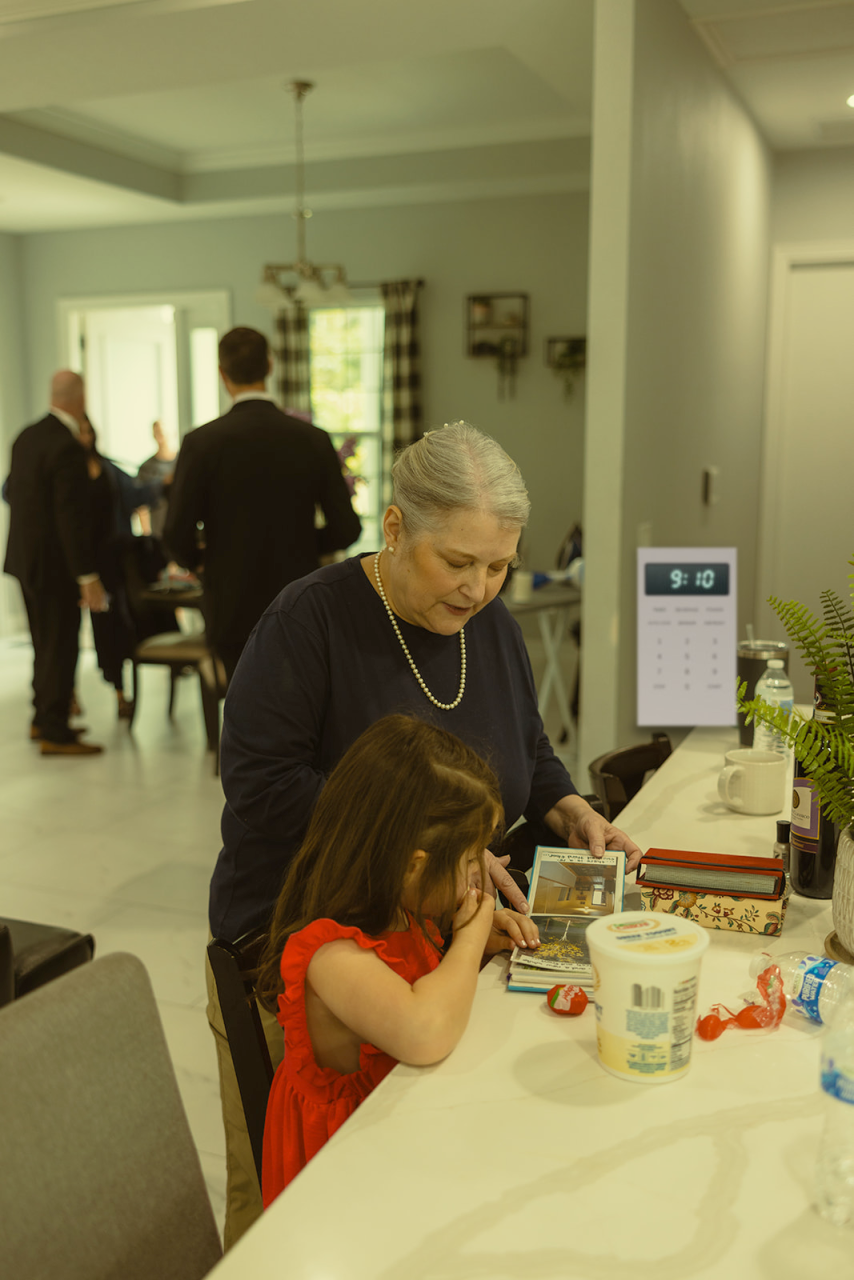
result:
{"hour": 9, "minute": 10}
